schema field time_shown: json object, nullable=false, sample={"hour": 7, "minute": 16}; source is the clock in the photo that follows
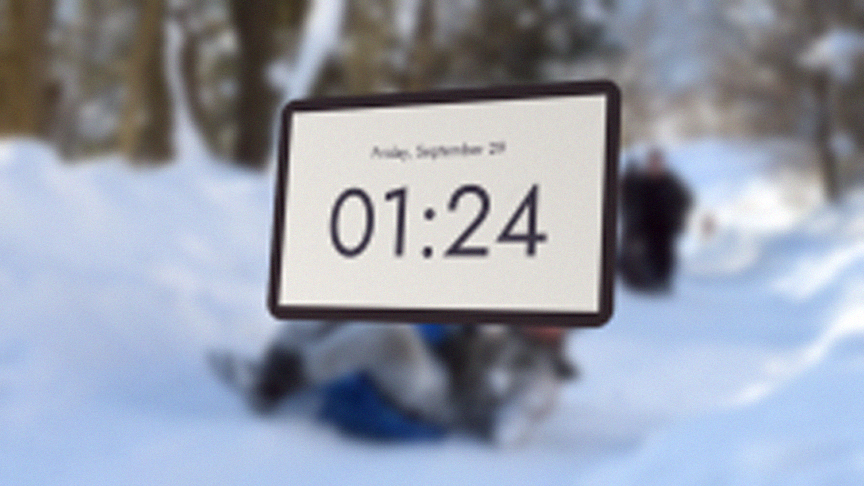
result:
{"hour": 1, "minute": 24}
